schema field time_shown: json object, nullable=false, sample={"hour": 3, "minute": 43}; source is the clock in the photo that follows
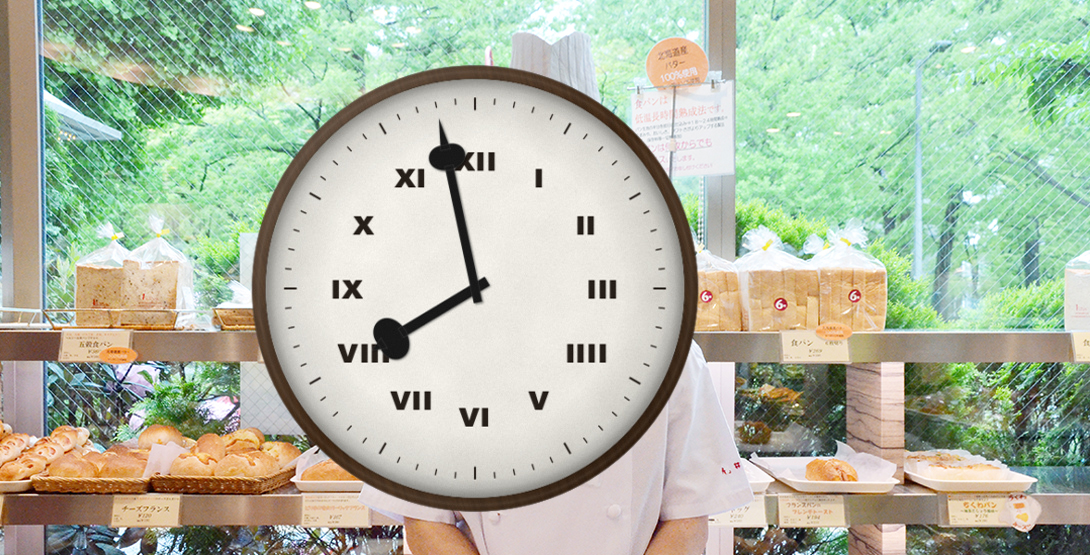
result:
{"hour": 7, "minute": 58}
